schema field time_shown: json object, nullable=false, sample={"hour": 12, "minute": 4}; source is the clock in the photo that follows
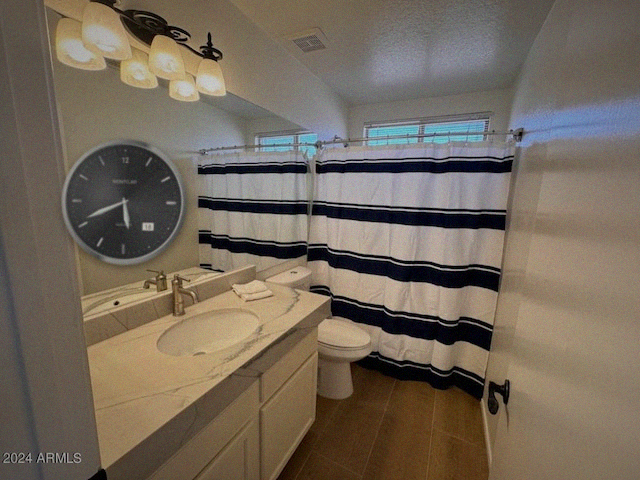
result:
{"hour": 5, "minute": 41}
